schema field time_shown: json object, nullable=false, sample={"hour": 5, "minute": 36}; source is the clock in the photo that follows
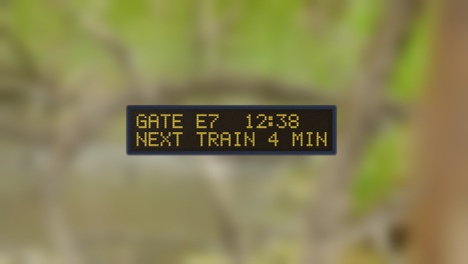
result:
{"hour": 12, "minute": 38}
